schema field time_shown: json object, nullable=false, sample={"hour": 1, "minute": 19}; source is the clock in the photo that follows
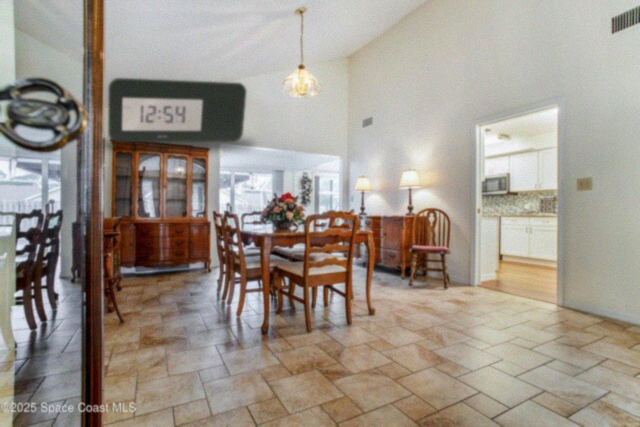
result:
{"hour": 12, "minute": 54}
